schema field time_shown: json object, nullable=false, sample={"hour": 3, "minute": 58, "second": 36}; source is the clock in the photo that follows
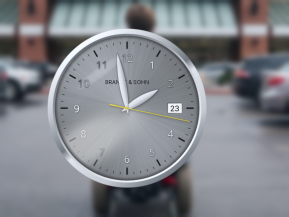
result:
{"hour": 1, "minute": 58, "second": 17}
